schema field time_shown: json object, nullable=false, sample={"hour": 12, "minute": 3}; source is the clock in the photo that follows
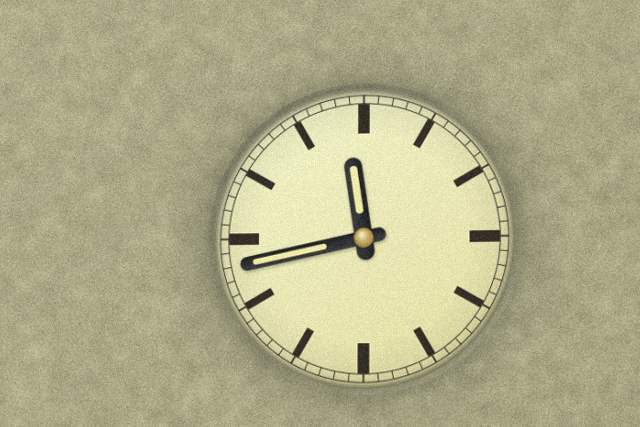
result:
{"hour": 11, "minute": 43}
